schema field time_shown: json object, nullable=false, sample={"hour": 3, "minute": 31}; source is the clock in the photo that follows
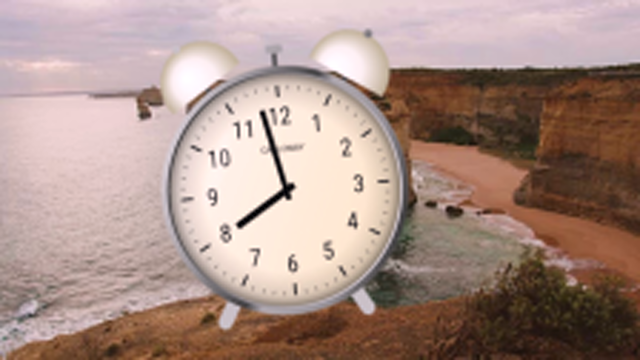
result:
{"hour": 7, "minute": 58}
